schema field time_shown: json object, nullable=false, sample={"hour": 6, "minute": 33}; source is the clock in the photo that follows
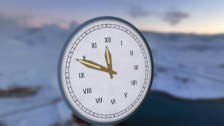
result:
{"hour": 11, "minute": 49}
